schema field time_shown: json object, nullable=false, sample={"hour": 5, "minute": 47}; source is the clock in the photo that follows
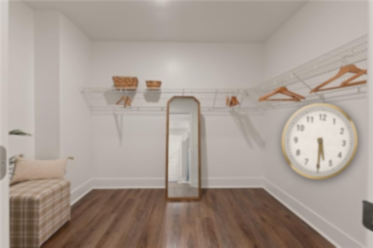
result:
{"hour": 5, "minute": 30}
